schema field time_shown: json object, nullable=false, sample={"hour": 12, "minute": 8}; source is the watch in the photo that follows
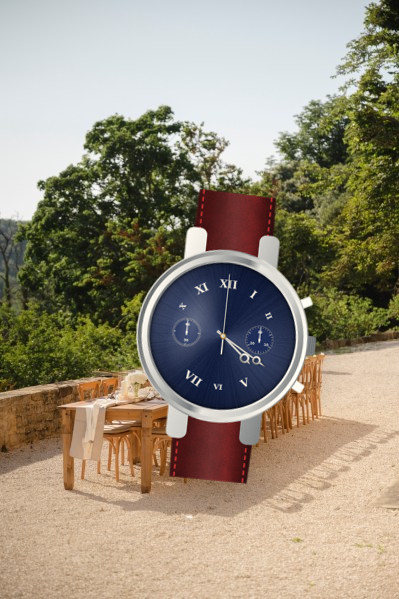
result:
{"hour": 4, "minute": 20}
